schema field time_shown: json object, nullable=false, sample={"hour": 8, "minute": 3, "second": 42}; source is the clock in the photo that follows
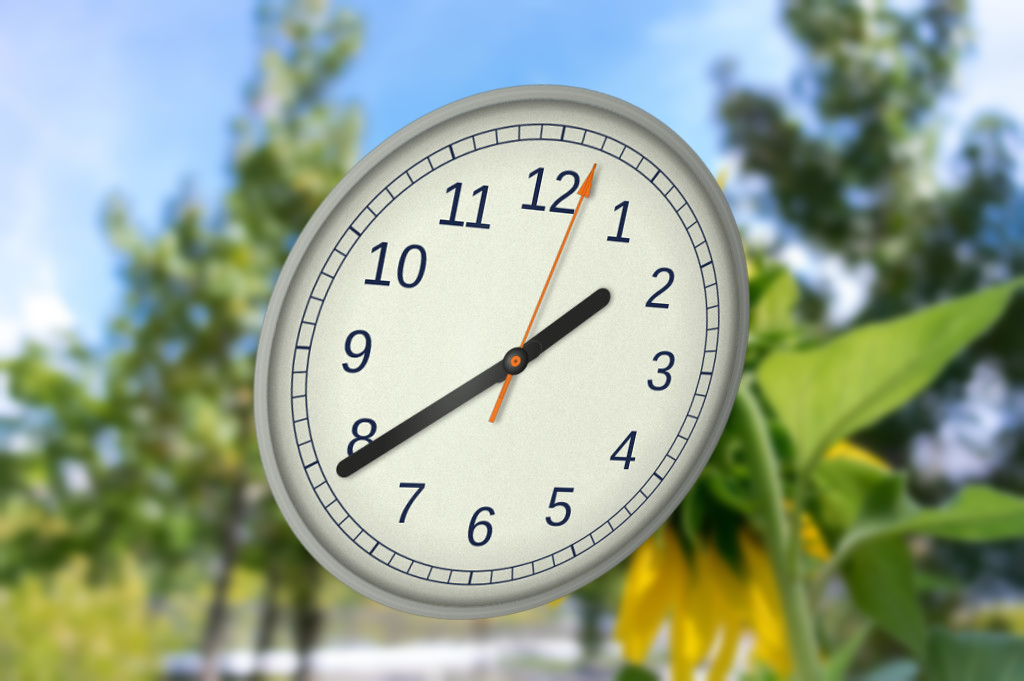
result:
{"hour": 1, "minute": 39, "second": 2}
